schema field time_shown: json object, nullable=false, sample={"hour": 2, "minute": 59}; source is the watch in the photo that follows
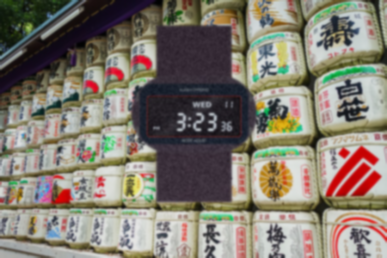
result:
{"hour": 3, "minute": 23}
